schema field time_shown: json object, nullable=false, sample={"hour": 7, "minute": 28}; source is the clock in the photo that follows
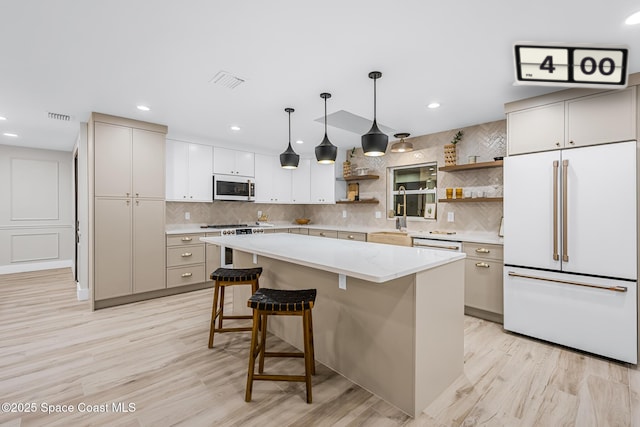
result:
{"hour": 4, "minute": 0}
